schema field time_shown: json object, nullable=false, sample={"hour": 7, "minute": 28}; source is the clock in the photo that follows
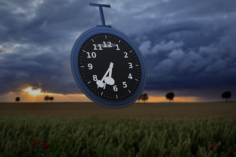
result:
{"hour": 6, "minute": 37}
